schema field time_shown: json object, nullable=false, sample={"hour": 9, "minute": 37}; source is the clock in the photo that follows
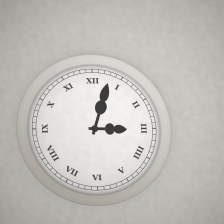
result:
{"hour": 3, "minute": 3}
